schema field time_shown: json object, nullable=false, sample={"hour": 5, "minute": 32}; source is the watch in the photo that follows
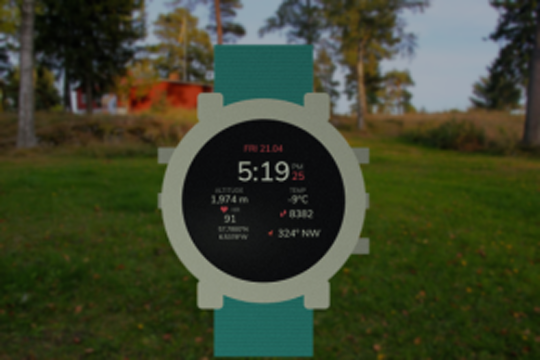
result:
{"hour": 5, "minute": 19}
